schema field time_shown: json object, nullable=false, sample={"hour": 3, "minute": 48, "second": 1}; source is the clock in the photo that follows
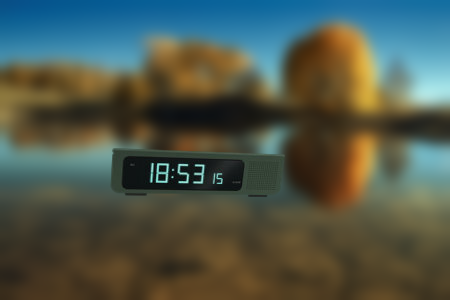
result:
{"hour": 18, "minute": 53, "second": 15}
